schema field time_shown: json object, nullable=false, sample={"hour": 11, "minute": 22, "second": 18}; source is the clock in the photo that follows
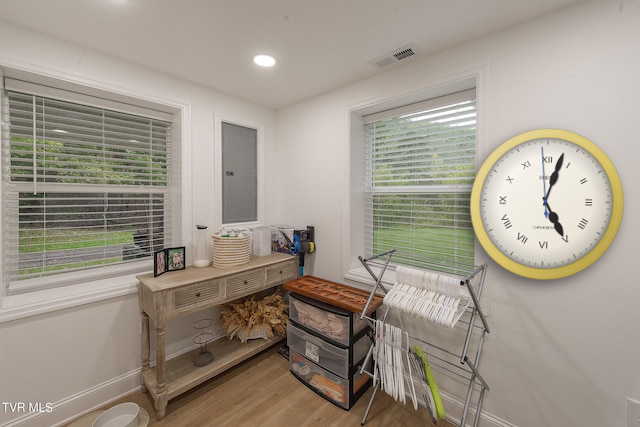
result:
{"hour": 5, "minute": 2, "second": 59}
